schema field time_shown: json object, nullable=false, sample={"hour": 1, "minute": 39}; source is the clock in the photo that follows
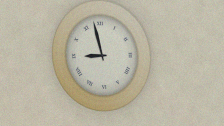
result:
{"hour": 8, "minute": 58}
